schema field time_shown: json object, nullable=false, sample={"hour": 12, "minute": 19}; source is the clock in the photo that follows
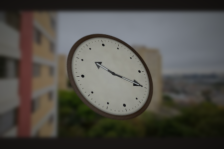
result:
{"hour": 10, "minute": 20}
